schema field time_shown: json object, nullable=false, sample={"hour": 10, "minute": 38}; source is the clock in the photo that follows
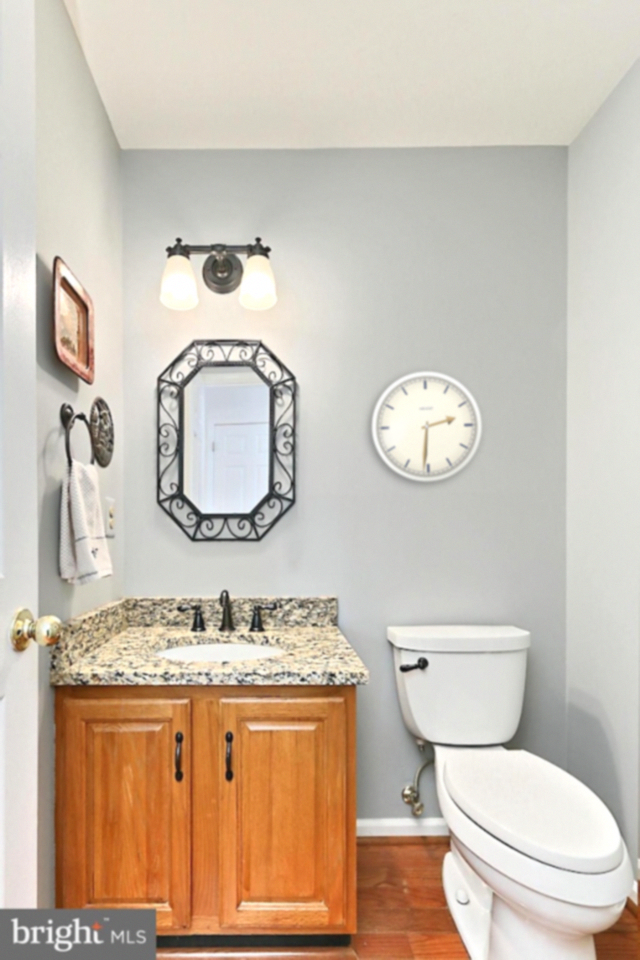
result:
{"hour": 2, "minute": 31}
